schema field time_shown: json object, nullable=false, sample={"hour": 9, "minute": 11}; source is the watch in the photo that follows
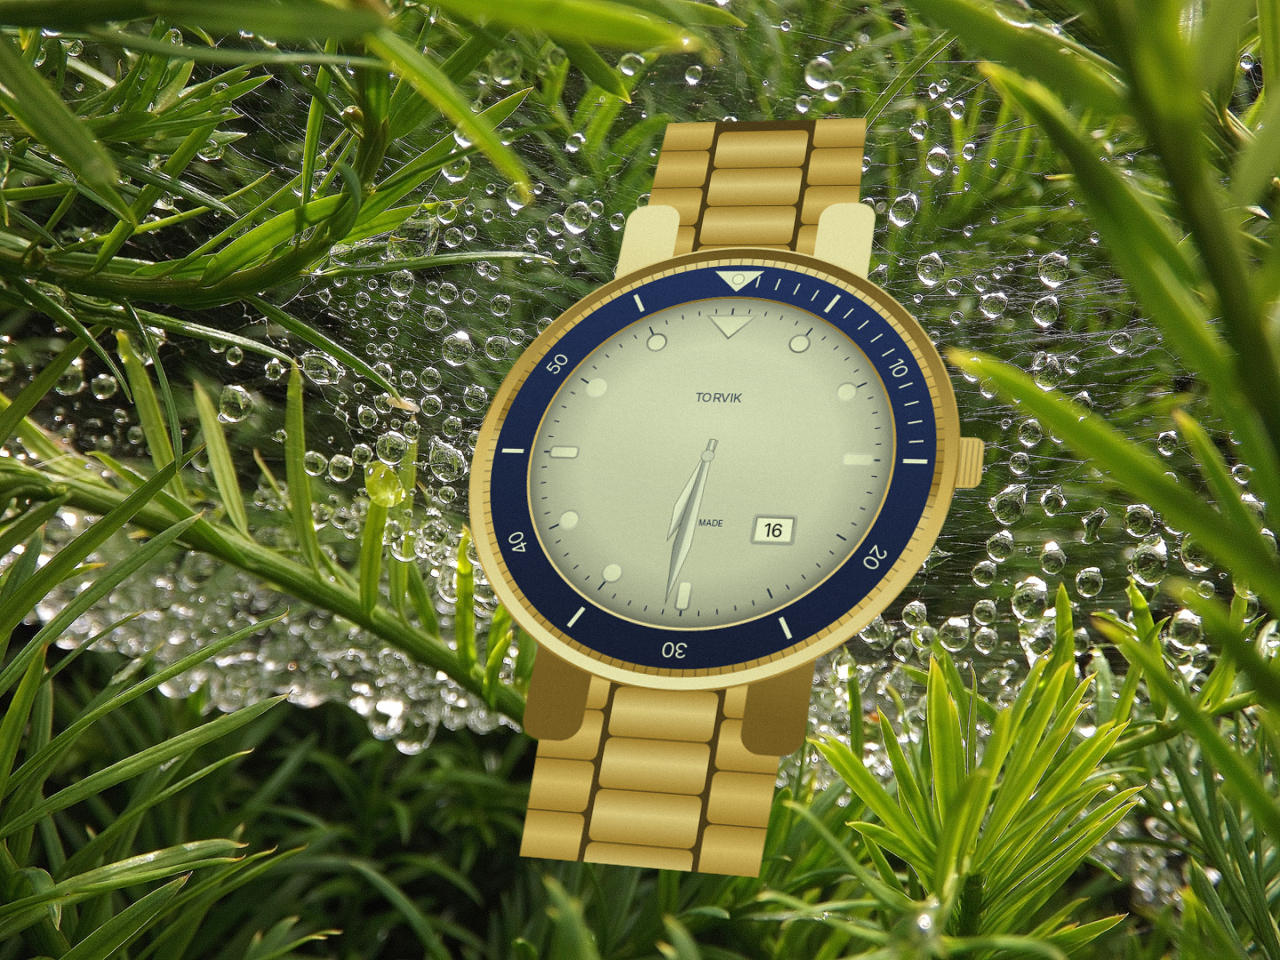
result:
{"hour": 6, "minute": 31}
